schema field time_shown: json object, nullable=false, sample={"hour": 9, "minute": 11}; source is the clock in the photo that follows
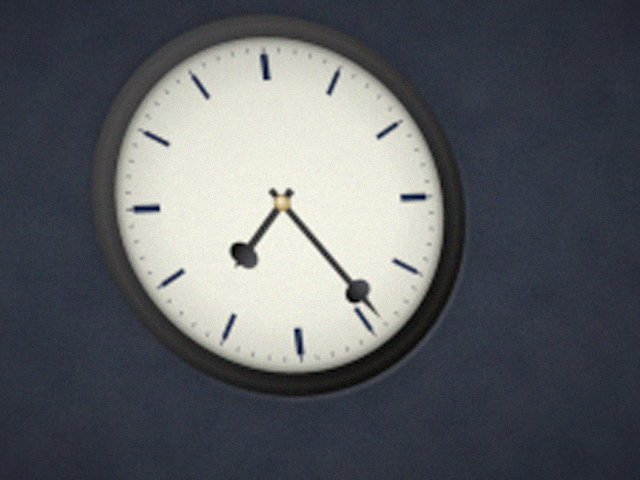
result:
{"hour": 7, "minute": 24}
